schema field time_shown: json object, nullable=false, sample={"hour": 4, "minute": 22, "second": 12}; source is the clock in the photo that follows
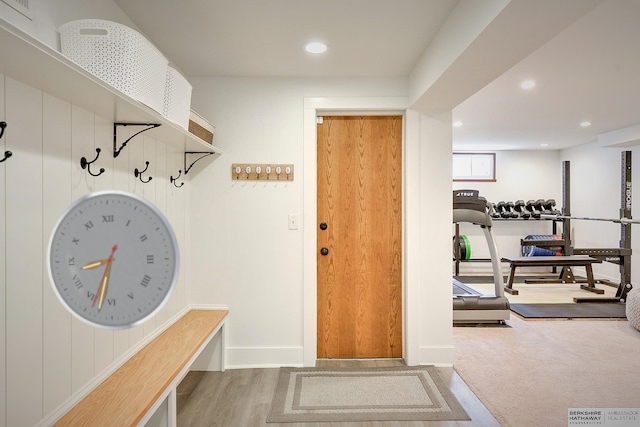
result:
{"hour": 8, "minute": 32, "second": 34}
